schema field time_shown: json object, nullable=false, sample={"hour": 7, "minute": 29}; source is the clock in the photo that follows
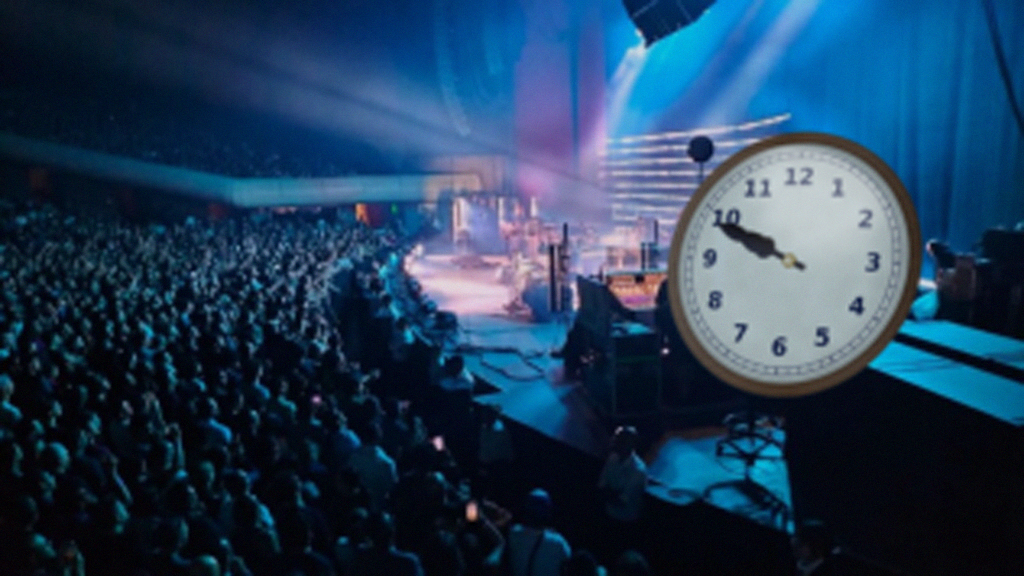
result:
{"hour": 9, "minute": 49}
